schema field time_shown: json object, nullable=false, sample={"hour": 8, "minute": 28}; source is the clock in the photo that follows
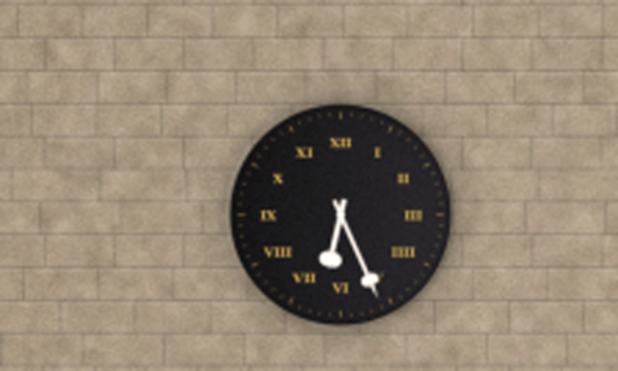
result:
{"hour": 6, "minute": 26}
